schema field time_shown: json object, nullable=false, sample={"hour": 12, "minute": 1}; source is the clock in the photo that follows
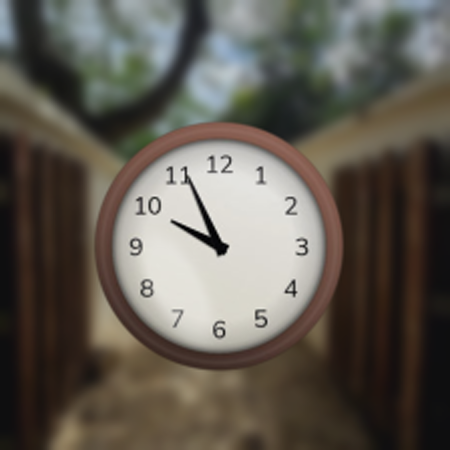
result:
{"hour": 9, "minute": 56}
